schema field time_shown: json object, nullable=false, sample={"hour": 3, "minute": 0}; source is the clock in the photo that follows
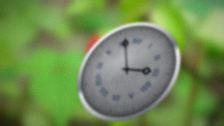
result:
{"hour": 2, "minute": 56}
